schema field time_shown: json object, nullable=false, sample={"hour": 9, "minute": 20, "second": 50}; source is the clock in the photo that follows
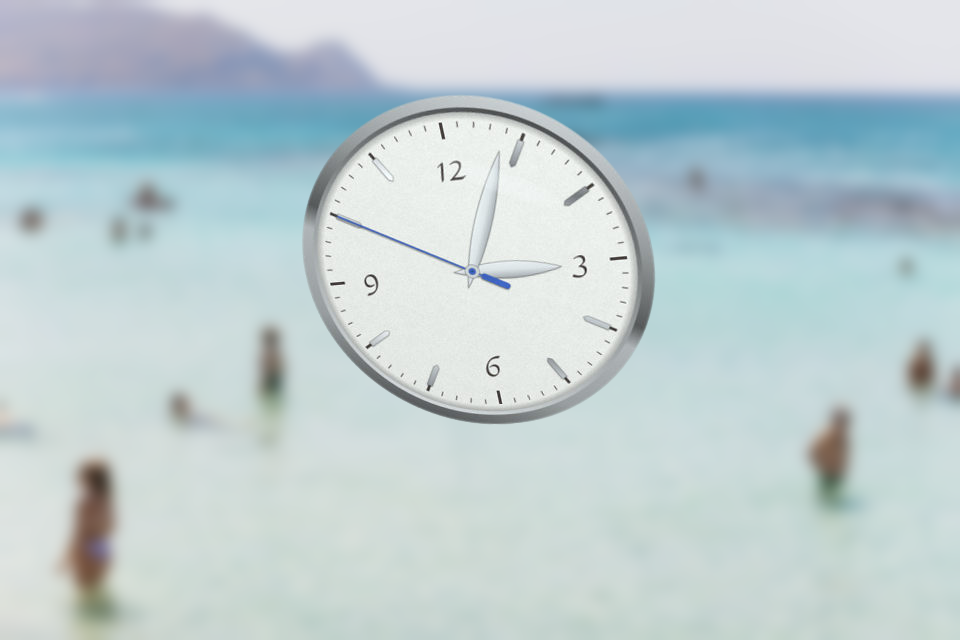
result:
{"hour": 3, "minute": 3, "second": 50}
